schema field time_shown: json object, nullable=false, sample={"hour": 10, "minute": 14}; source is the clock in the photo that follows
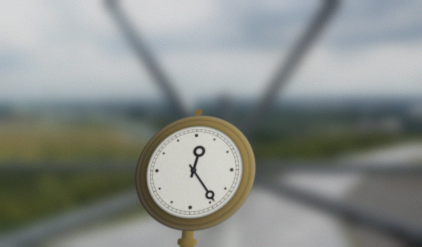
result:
{"hour": 12, "minute": 24}
